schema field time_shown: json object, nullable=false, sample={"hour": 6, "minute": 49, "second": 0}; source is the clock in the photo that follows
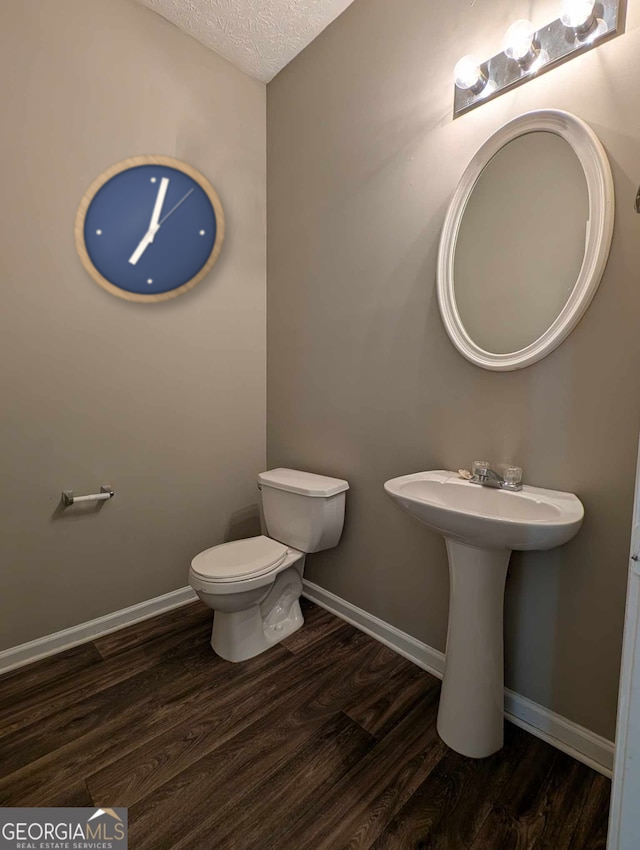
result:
{"hour": 7, "minute": 2, "second": 7}
